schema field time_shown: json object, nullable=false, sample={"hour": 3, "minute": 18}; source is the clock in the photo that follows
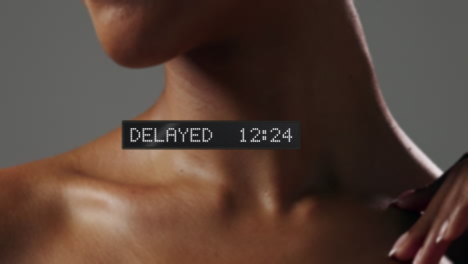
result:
{"hour": 12, "minute": 24}
